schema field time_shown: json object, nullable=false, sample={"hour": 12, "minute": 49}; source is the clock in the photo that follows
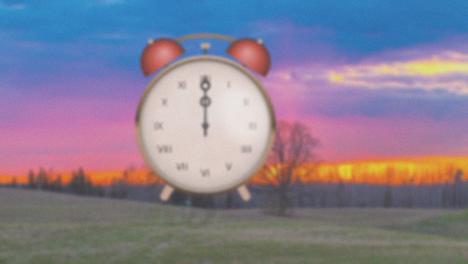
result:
{"hour": 12, "minute": 0}
